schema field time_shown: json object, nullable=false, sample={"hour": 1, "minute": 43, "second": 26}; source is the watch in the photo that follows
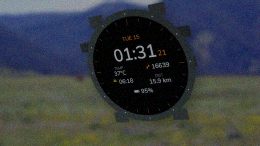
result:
{"hour": 1, "minute": 31, "second": 21}
